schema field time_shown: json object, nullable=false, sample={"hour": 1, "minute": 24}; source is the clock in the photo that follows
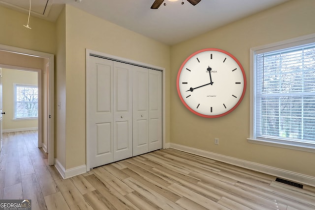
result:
{"hour": 11, "minute": 42}
